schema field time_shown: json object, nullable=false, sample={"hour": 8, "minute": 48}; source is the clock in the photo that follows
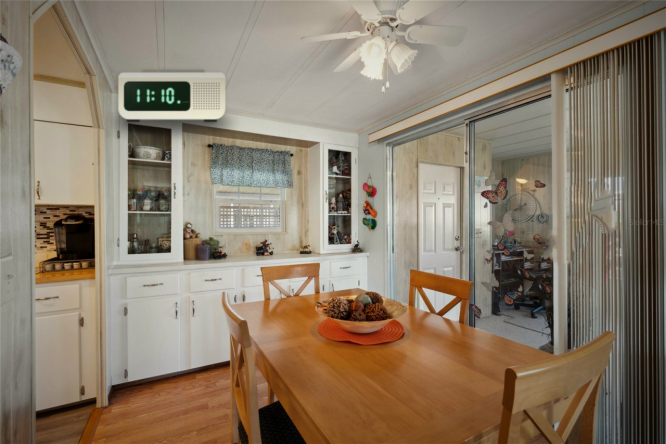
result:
{"hour": 11, "minute": 10}
